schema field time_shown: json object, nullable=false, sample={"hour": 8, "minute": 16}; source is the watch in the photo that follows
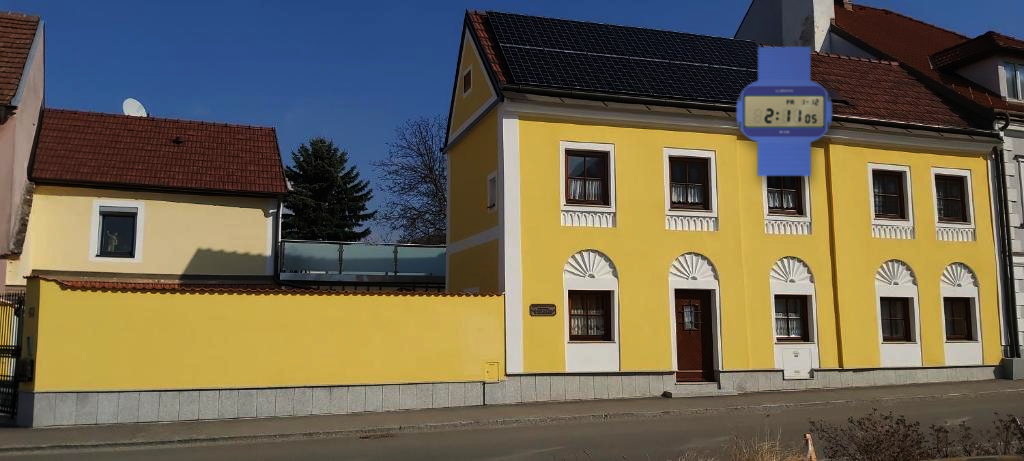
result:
{"hour": 2, "minute": 11}
